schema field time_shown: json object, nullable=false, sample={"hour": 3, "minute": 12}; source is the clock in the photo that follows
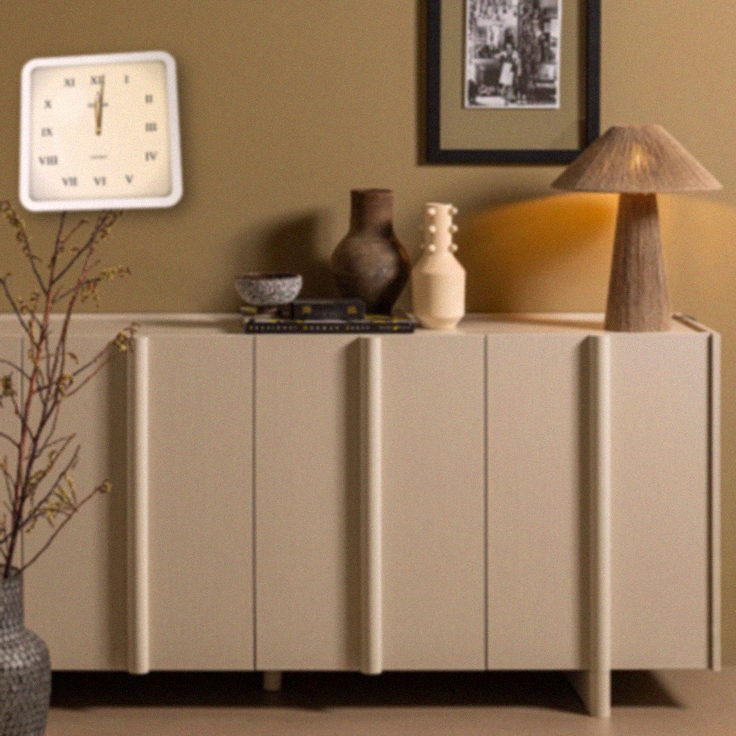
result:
{"hour": 12, "minute": 1}
